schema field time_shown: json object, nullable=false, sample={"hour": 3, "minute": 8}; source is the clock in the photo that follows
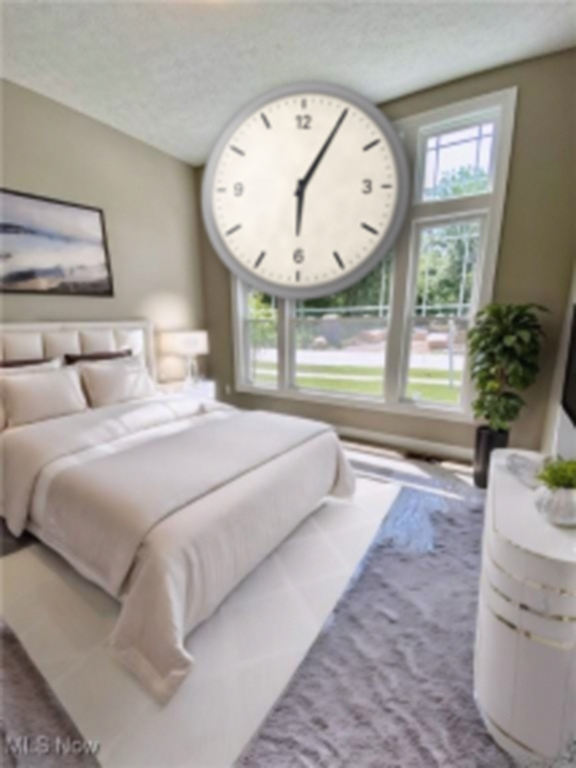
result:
{"hour": 6, "minute": 5}
